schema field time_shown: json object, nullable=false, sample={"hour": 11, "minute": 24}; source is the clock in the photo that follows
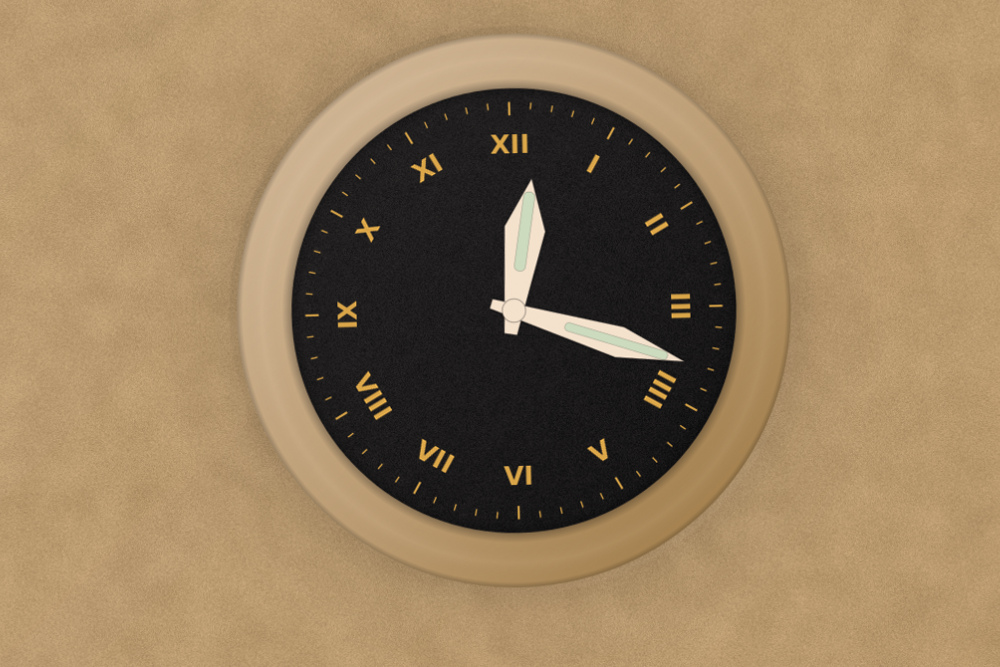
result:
{"hour": 12, "minute": 18}
